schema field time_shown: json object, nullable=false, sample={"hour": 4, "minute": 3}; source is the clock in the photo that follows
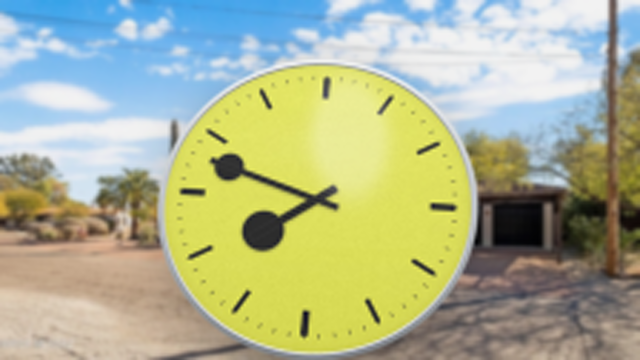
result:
{"hour": 7, "minute": 48}
